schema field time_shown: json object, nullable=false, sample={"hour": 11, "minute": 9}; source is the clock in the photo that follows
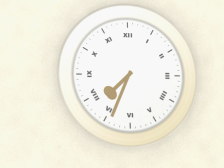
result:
{"hour": 7, "minute": 34}
